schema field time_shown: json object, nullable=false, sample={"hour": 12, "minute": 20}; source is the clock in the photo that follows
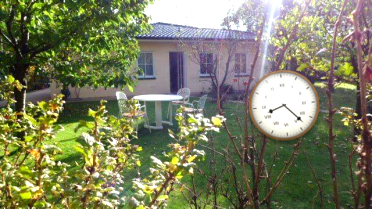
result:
{"hour": 8, "minute": 23}
